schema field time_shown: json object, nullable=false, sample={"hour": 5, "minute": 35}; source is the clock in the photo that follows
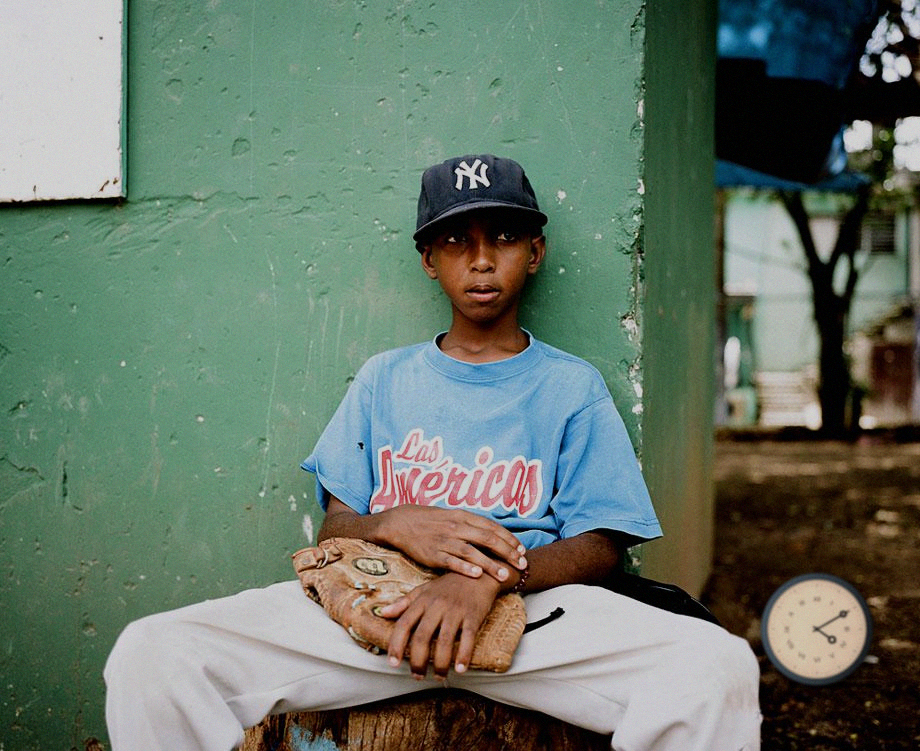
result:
{"hour": 4, "minute": 10}
